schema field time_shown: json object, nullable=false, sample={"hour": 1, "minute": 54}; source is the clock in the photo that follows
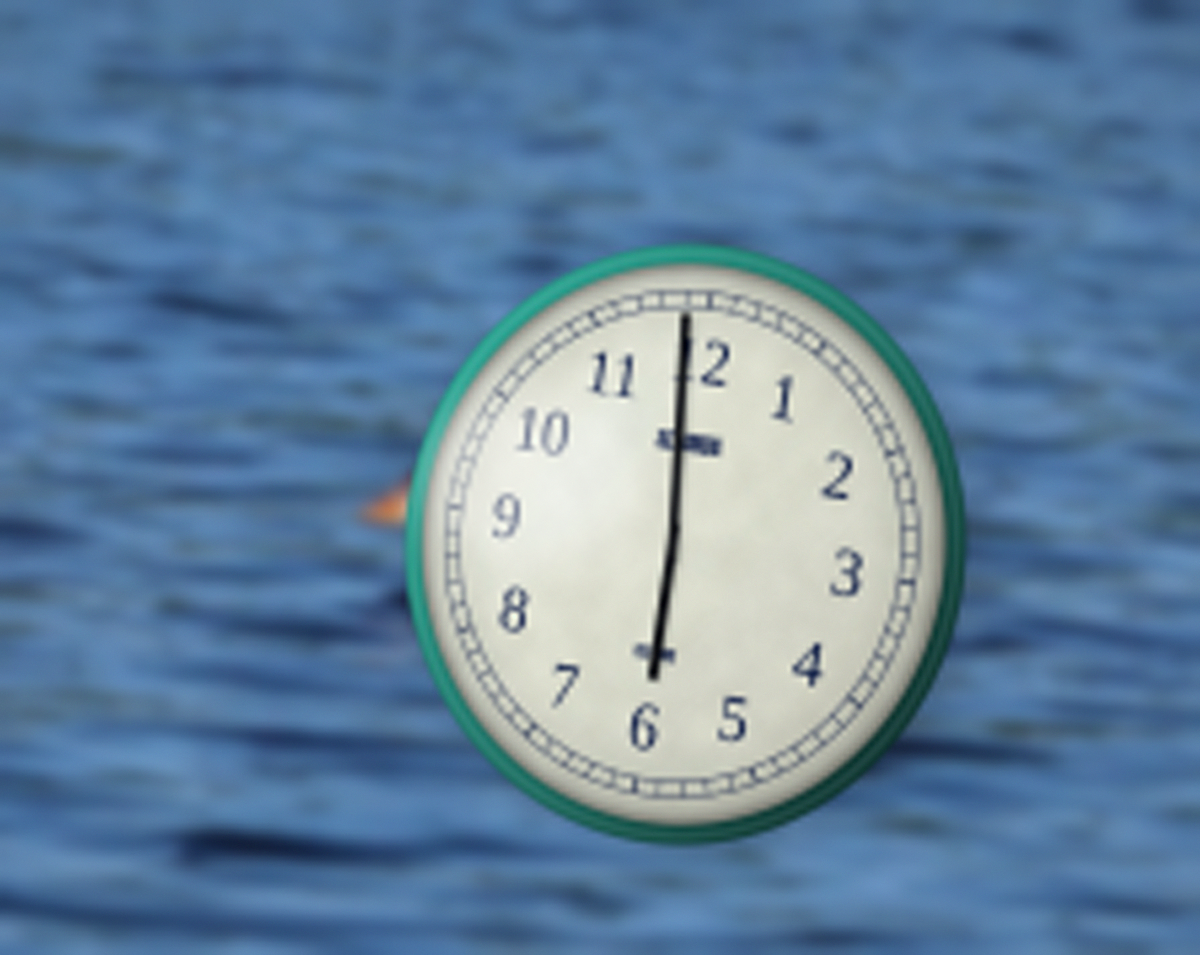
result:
{"hour": 5, "minute": 59}
